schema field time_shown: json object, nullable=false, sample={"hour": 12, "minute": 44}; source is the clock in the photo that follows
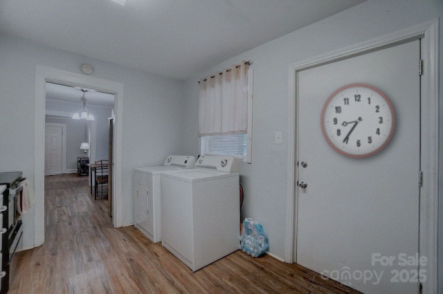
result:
{"hour": 8, "minute": 36}
